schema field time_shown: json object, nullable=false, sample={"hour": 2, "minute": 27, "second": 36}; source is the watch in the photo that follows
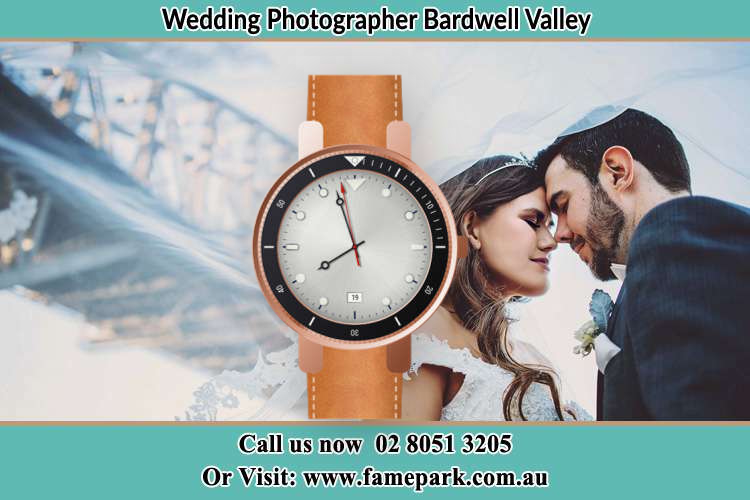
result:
{"hour": 7, "minute": 56, "second": 58}
